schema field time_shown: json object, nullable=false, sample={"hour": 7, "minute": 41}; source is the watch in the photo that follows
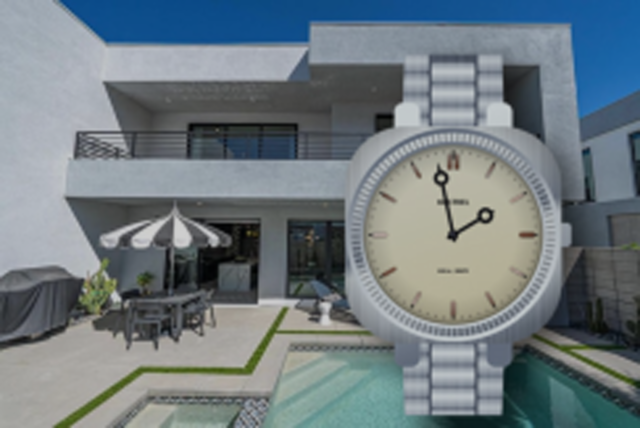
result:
{"hour": 1, "minute": 58}
